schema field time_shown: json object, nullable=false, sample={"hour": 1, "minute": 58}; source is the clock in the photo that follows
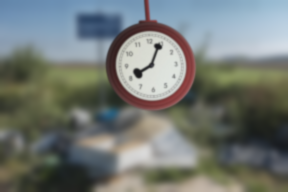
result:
{"hour": 8, "minute": 4}
